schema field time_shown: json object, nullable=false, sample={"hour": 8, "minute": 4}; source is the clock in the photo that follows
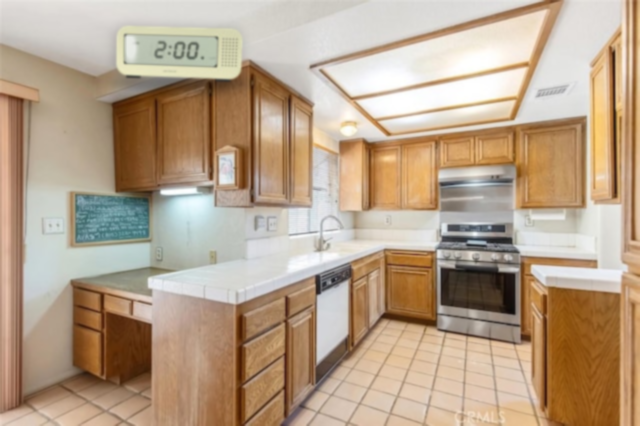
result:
{"hour": 2, "minute": 0}
